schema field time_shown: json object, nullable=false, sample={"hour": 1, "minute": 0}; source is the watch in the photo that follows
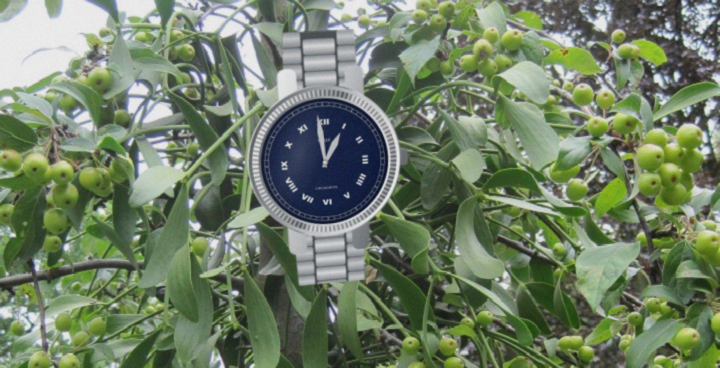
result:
{"hour": 12, "minute": 59}
